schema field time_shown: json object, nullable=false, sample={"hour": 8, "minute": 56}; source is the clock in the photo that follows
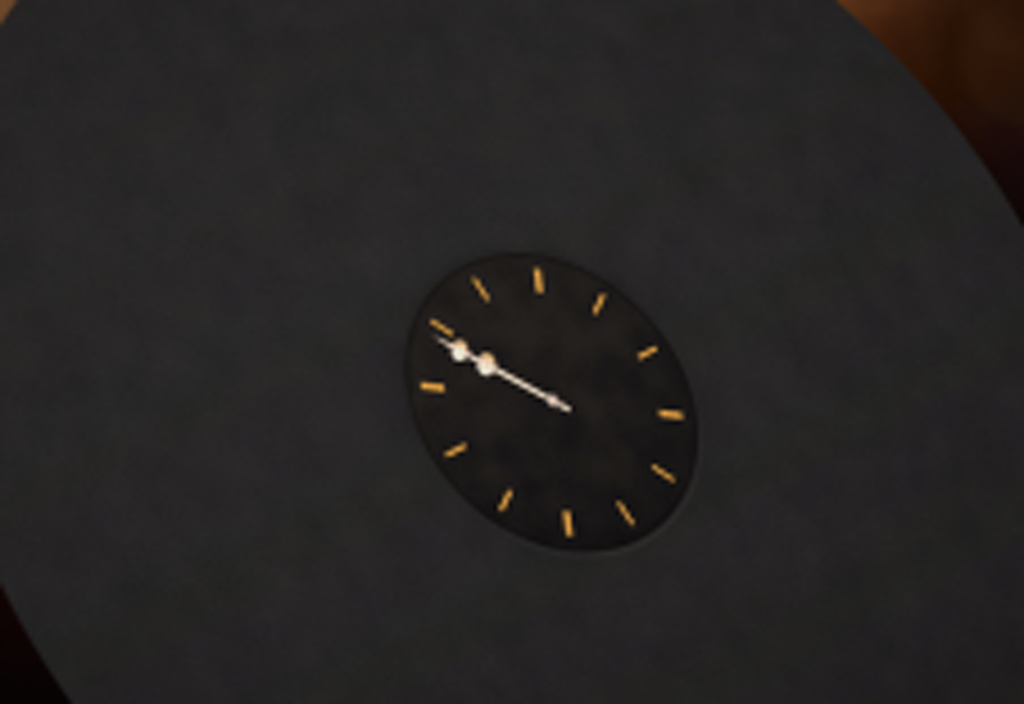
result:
{"hour": 9, "minute": 49}
